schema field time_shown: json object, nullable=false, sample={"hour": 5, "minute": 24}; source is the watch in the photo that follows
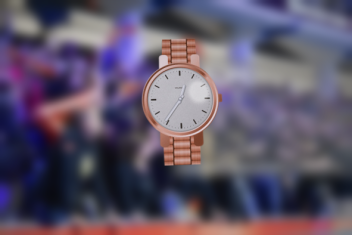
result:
{"hour": 12, "minute": 36}
